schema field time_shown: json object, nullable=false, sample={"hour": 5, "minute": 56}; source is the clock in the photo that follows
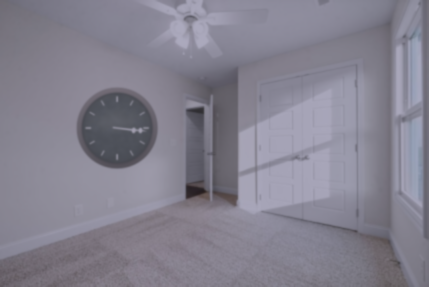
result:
{"hour": 3, "minute": 16}
